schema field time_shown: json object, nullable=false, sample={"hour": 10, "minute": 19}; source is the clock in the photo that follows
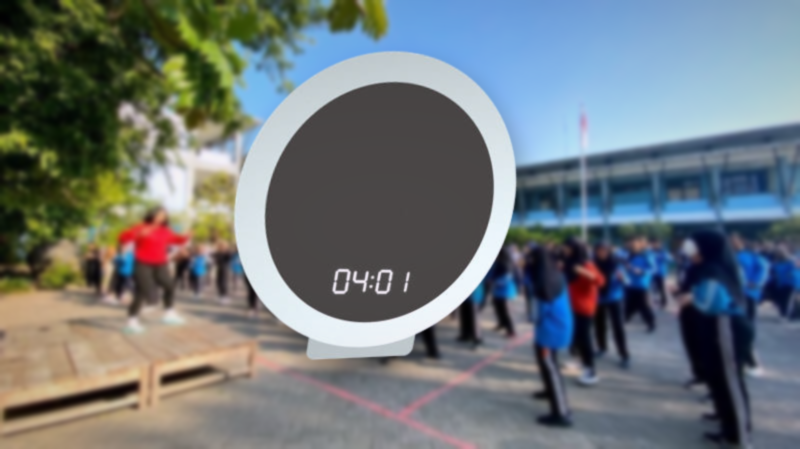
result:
{"hour": 4, "minute": 1}
